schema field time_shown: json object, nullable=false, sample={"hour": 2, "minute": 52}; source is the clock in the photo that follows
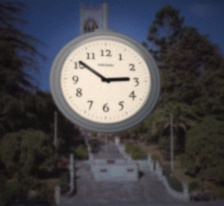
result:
{"hour": 2, "minute": 51}
